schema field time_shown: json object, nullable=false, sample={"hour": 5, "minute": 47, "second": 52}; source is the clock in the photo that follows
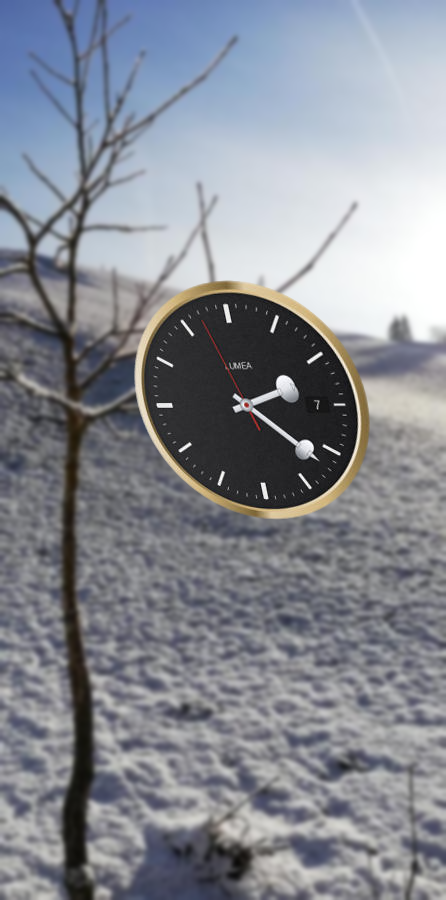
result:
{"hour": 2, "minute": 21, "second": 57}
